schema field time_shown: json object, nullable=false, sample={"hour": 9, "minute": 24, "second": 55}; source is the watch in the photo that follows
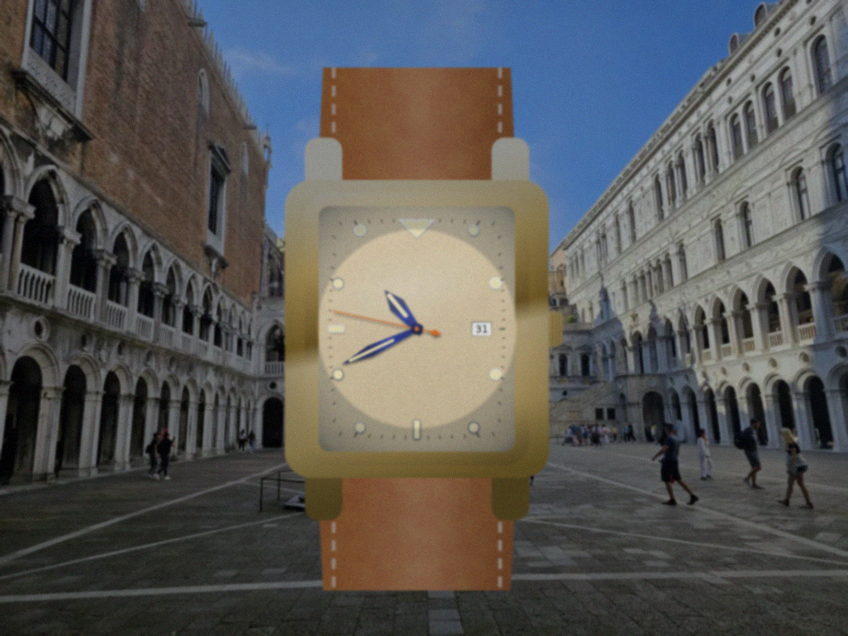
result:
{"hour": 10, "minute": 40, "second": 47}
